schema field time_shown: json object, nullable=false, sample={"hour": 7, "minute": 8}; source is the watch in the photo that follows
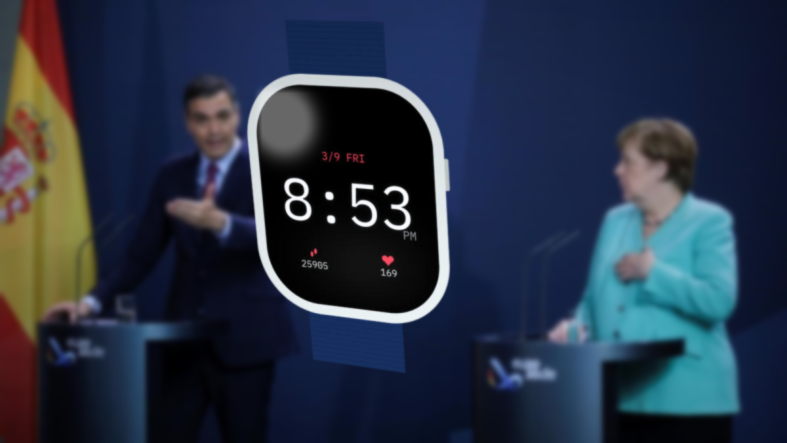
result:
{"hour": 8, "minute": 53}
